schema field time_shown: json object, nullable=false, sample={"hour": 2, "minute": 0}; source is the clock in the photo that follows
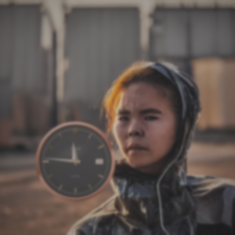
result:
{"hour": 11, "minute": 46}
